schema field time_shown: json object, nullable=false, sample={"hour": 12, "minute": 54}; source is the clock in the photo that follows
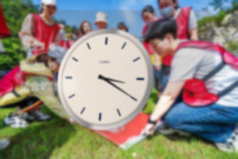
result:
{"hour": 3, "minute": 20}
